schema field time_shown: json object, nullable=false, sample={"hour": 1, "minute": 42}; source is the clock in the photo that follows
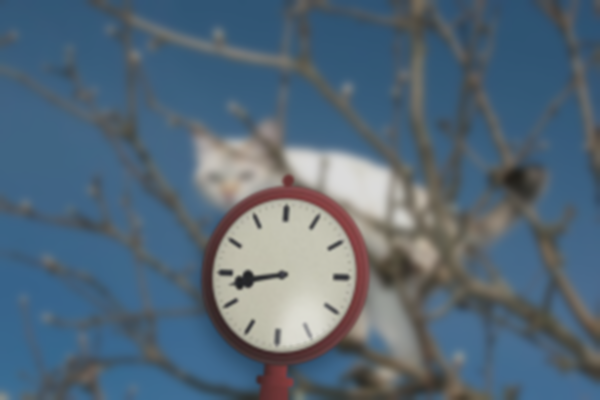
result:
{"hour": 8, "minute": 43}
